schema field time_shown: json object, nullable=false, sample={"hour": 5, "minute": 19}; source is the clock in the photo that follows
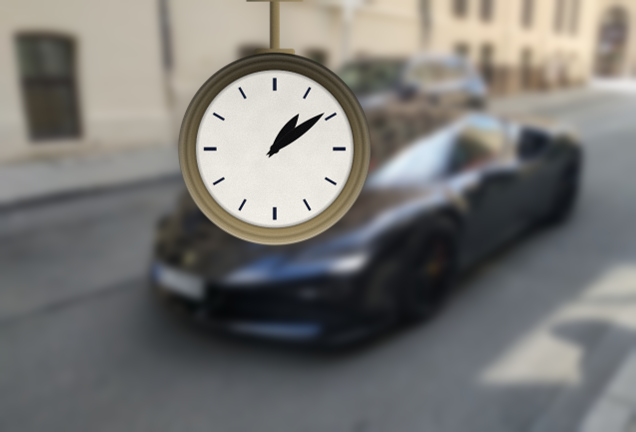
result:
{"hour": 1, "minute": 9}
